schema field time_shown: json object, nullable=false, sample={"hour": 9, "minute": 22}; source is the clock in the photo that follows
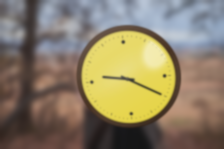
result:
{"hour": 9, "minute": 20}
